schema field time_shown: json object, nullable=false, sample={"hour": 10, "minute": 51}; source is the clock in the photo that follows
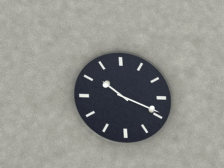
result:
{"hour": 10, "minute": 19}
